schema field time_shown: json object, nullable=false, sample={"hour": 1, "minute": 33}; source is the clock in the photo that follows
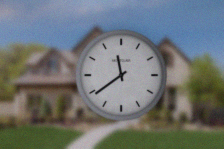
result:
{"hour": 11, "minute": 39}
